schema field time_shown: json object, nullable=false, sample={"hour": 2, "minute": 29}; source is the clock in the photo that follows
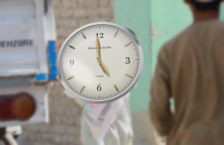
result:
{"hour": 4, "minute": 59}
